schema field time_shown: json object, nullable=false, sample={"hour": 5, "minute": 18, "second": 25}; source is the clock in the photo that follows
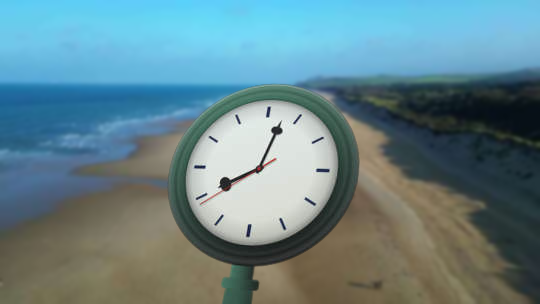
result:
{"hour": 8, "minute": 2, "second": 39}
